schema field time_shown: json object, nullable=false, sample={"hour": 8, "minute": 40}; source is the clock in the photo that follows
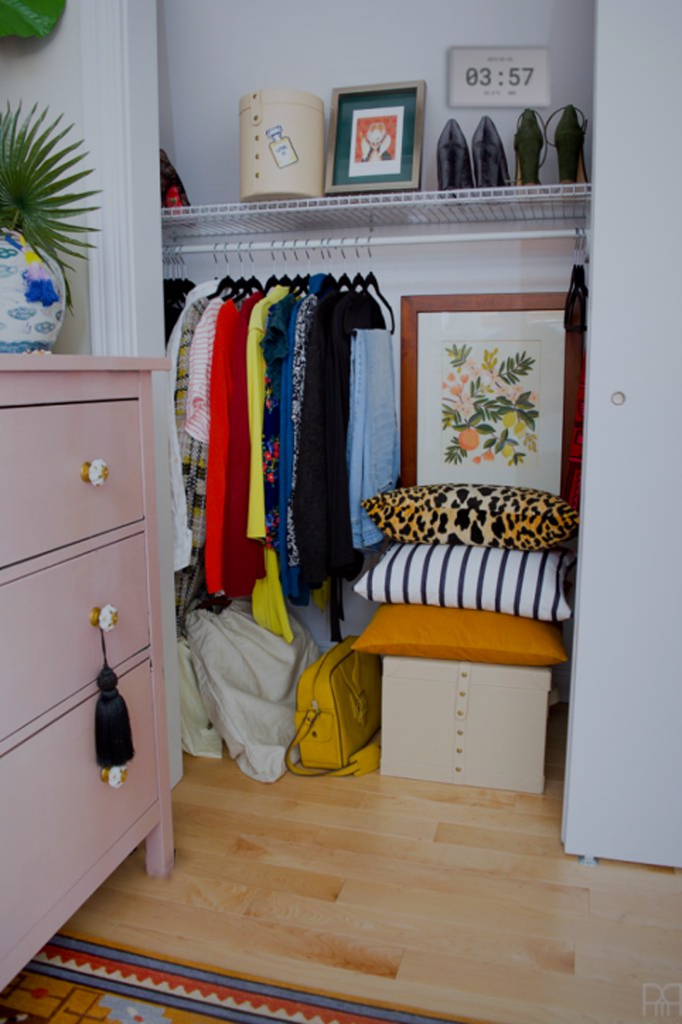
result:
{"hour": 3, "minute": 57}
